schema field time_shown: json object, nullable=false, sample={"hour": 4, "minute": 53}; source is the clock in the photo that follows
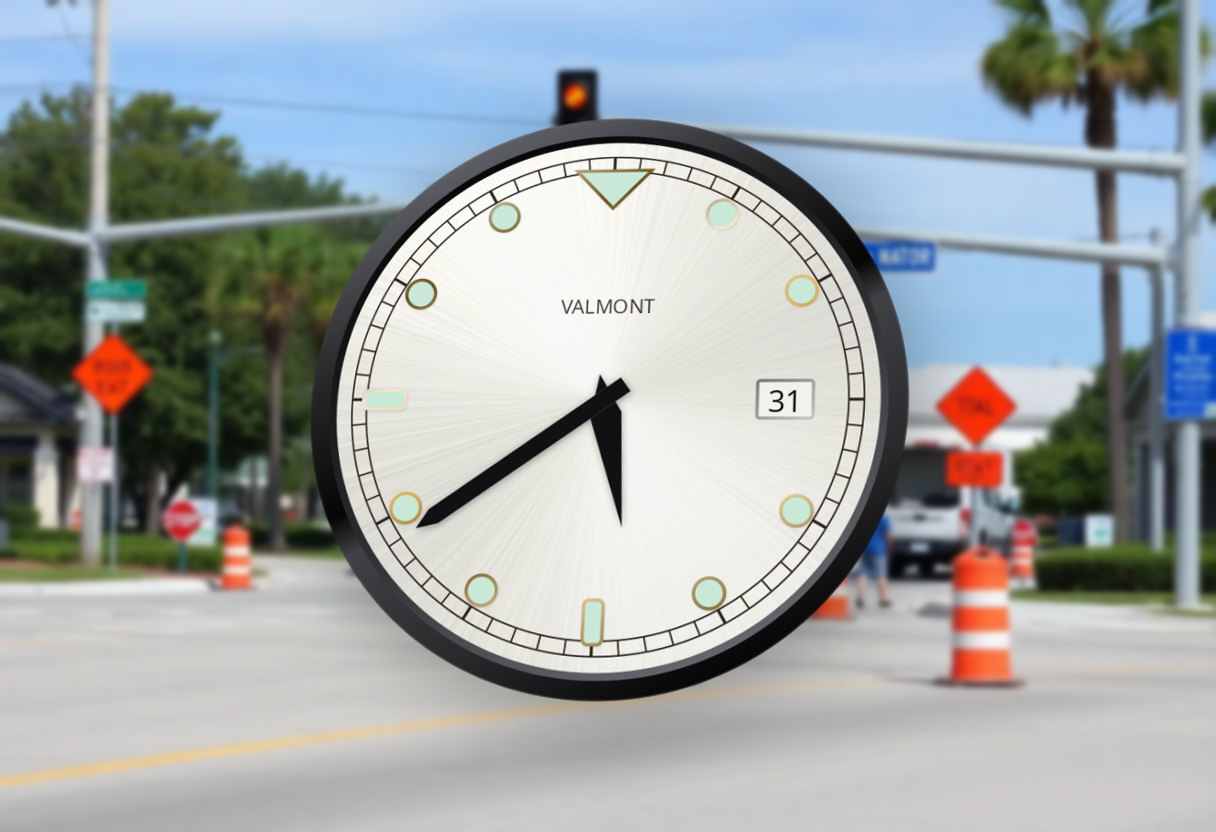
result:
{"hour": 5, "minute": 39}
